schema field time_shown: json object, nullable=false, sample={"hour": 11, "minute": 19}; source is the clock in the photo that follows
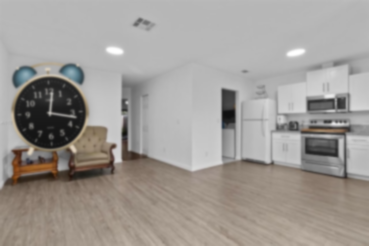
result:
{"hour": 12, "minute": 17}
